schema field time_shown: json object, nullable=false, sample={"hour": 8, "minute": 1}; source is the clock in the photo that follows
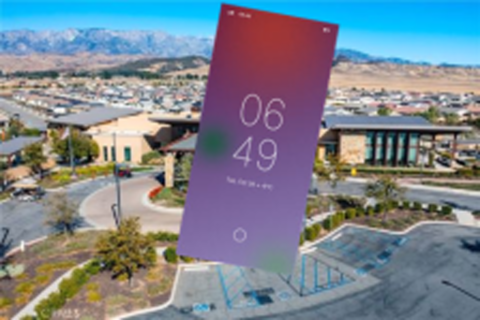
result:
{"hour": 6, "minute": 49}
